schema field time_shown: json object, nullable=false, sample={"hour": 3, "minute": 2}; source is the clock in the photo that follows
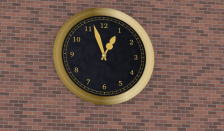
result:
{"hour": 12, "minute": 57}
